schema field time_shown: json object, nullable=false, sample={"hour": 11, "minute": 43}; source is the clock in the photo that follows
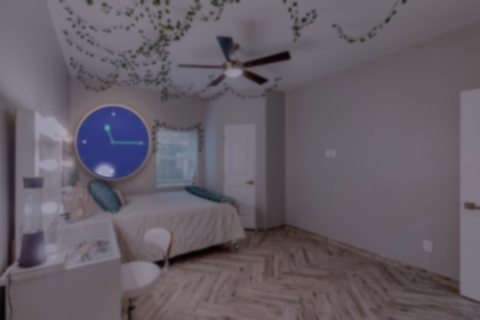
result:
{"hour": 11, "minute": 15}
